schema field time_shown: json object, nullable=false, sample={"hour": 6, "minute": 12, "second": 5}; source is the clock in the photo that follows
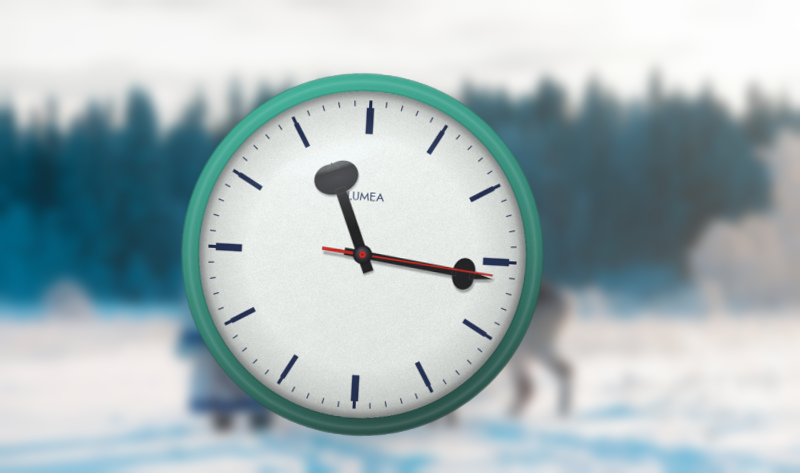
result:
{"hour": 11, "minute": 16, "second": 16}
